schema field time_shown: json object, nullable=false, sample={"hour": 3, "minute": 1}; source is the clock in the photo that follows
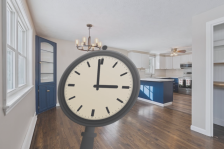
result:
{"hour": 2, "minute": 59}
